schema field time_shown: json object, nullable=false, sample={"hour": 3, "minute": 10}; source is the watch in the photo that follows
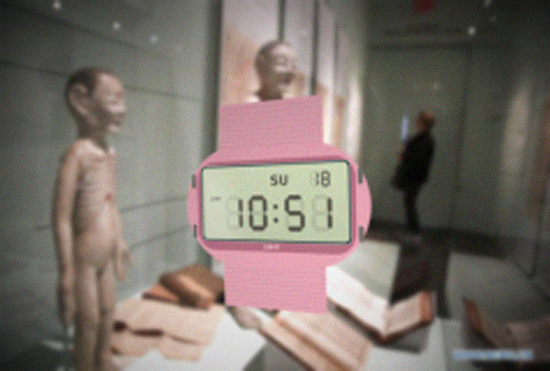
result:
{"hour": 10, "minute": 51}
